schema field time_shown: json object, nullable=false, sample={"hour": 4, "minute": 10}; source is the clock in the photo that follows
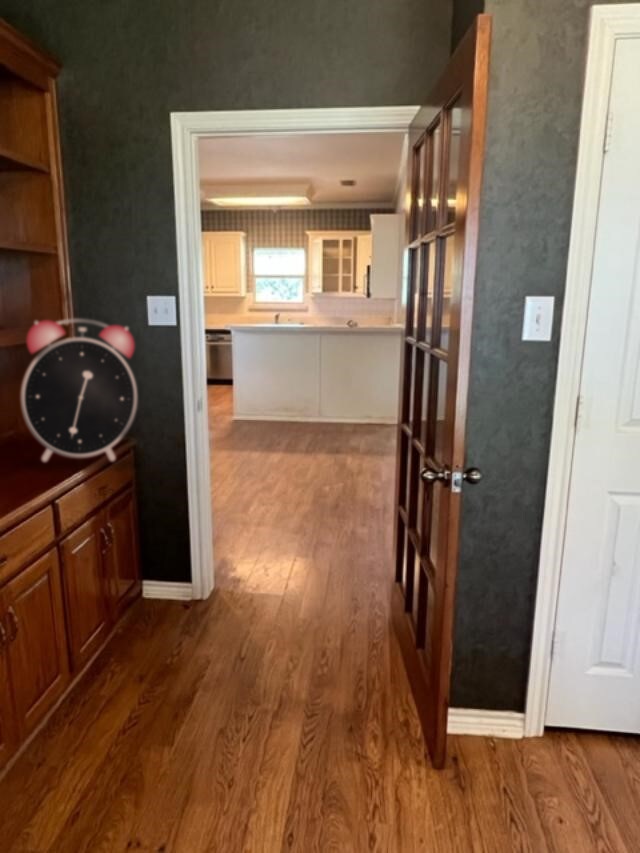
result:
{"hour": 12, "minute": 32}
